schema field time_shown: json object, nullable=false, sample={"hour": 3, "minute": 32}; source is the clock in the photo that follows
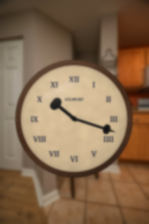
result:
{"hour": 10, "minute": 18}
